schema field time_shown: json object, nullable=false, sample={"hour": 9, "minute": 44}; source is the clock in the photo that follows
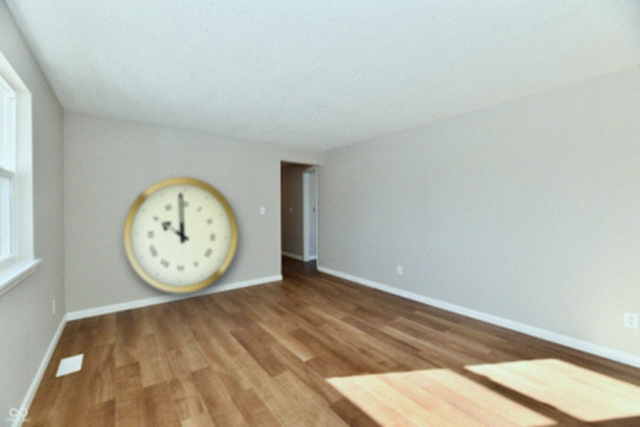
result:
{"hour": 9, "minute": 59}
